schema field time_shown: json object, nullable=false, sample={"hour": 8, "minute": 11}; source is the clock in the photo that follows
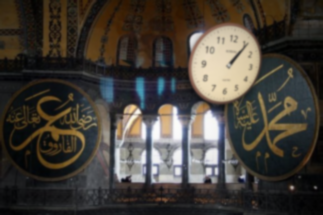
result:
{"hour": 1, "minute": 6}
